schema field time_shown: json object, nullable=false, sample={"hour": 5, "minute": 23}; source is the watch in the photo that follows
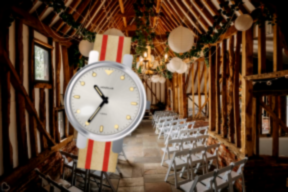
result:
{"hour": 10, "minute": 35}
